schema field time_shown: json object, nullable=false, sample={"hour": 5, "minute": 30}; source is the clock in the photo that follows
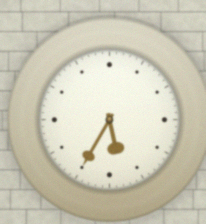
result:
{"hour": 5, "minute": 35}
